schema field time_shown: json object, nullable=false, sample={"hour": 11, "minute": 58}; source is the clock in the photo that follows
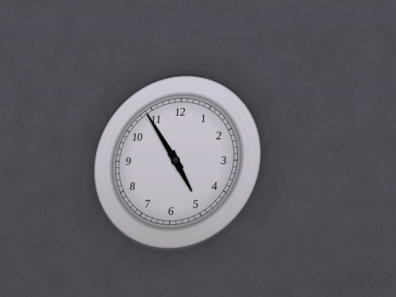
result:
{"hour": 4, "minute": 54}
